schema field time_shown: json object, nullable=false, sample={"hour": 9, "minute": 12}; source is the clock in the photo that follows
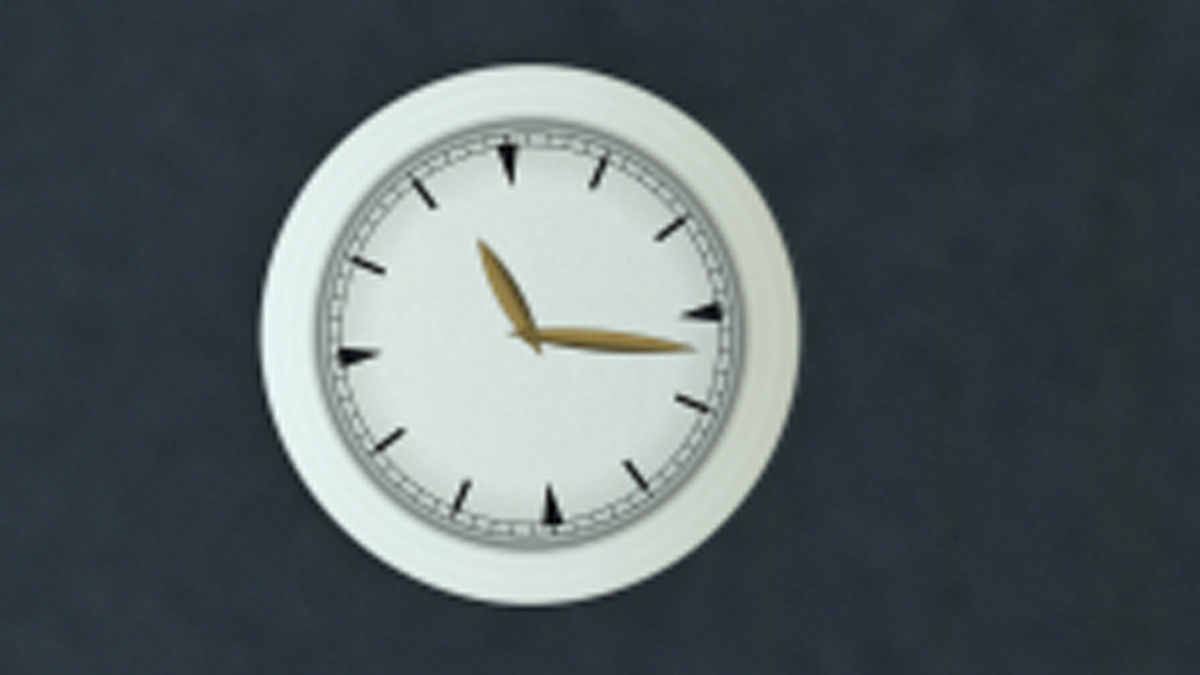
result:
{"hour": 11, "minute": 17}
